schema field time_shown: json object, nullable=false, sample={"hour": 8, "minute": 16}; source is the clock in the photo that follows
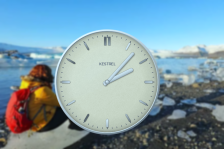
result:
{"hour": 2, "minute": 7}
